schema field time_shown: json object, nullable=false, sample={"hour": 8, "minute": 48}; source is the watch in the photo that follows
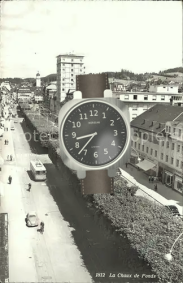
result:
{"hour": 8, "minute": 37}
